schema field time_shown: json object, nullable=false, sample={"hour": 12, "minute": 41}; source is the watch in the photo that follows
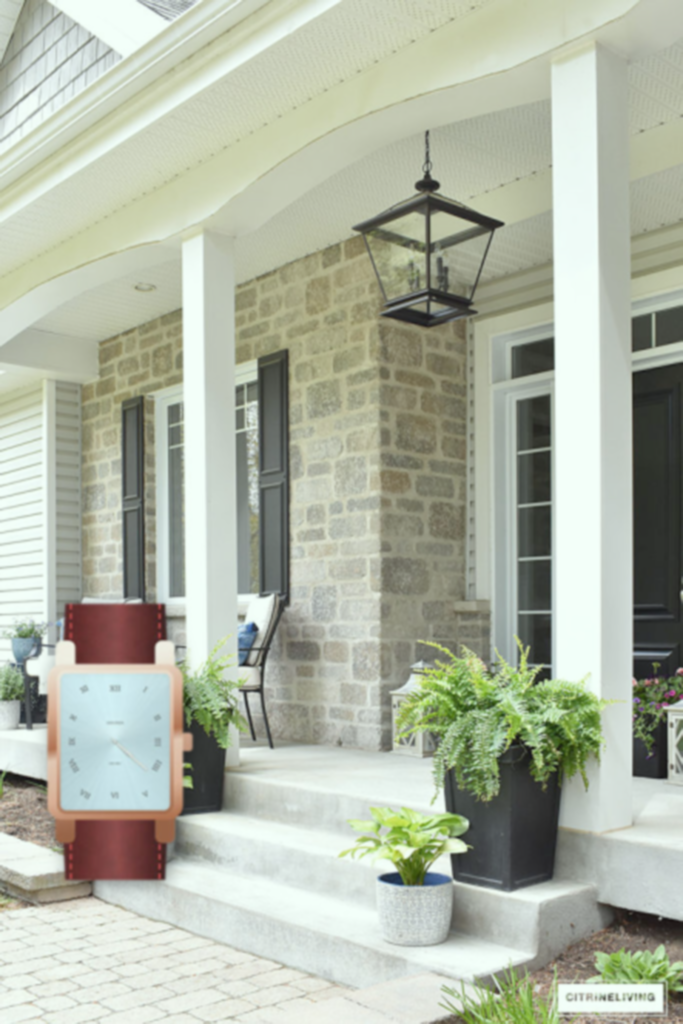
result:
{"hour": 4, "minute": 22}
